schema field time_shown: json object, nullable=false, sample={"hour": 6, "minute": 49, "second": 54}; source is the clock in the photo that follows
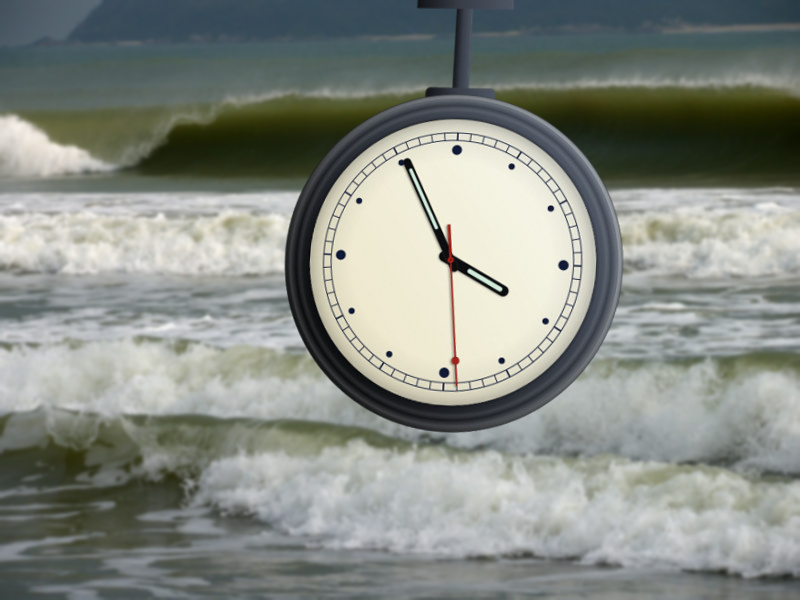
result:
{"hour": 3, "minute": 55, "second": 29}
